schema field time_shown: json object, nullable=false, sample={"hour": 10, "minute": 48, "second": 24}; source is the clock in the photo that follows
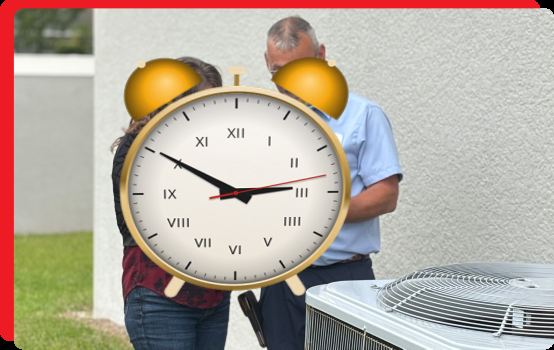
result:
{"hour": 2, "minute": 50, "second": 13}
